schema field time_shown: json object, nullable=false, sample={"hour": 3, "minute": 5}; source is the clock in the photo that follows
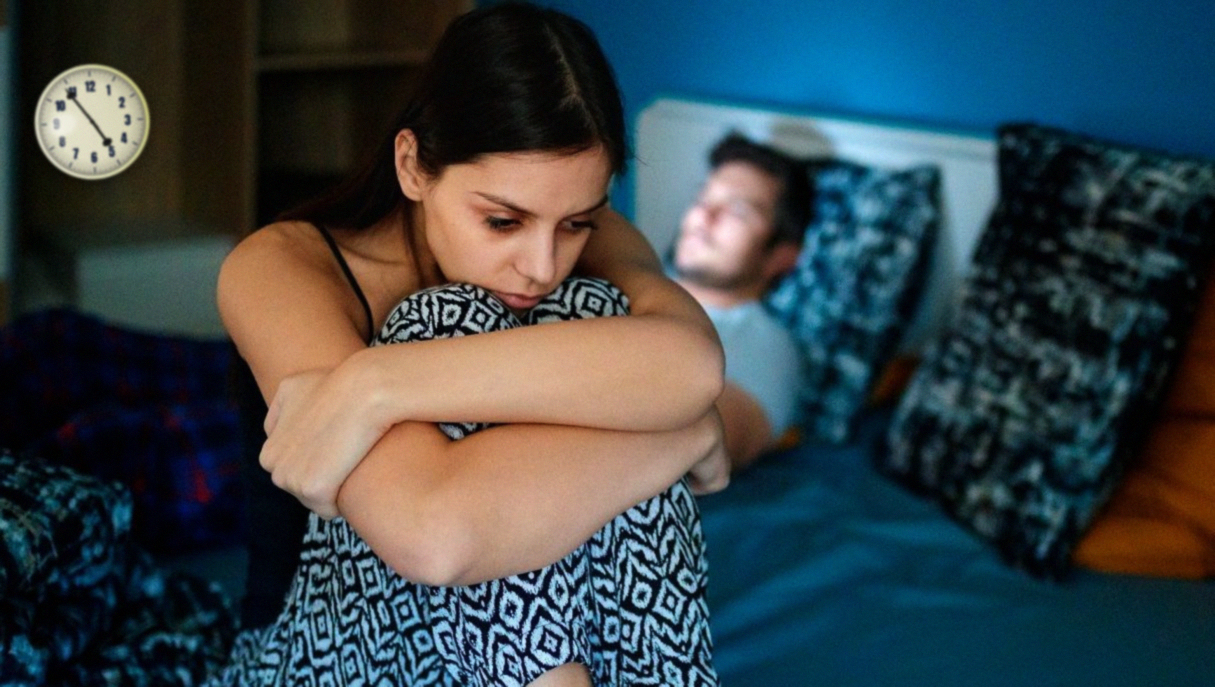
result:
{"hour": 4, "minute": 54}
